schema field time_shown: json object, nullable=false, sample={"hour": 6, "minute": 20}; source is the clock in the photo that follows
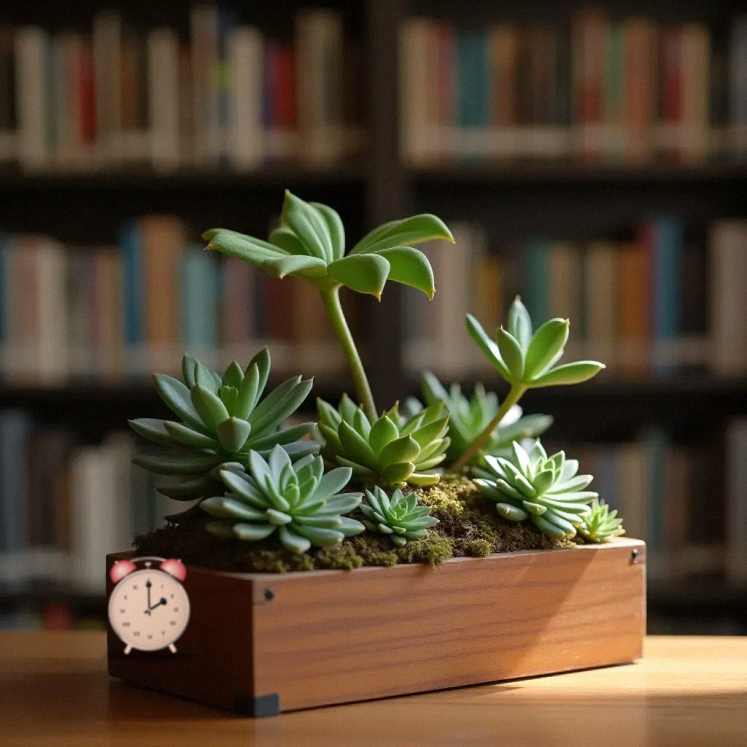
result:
{"hour": 2, "minute": 0}
